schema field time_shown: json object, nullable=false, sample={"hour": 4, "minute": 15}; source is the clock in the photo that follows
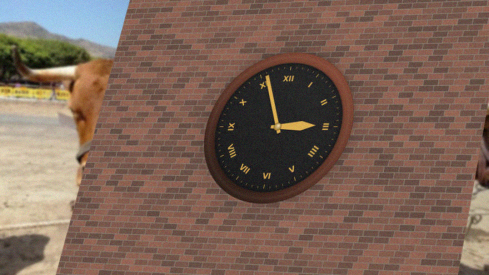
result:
{"hour": 2, "minute": 56}
